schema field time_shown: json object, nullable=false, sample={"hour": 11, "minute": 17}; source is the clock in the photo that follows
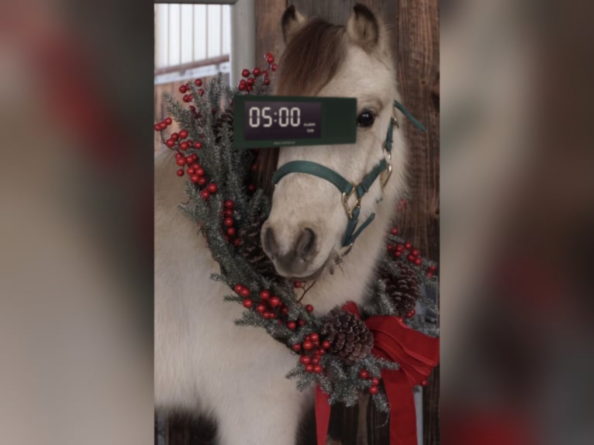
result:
{"hour": 5, "minute": 0}
